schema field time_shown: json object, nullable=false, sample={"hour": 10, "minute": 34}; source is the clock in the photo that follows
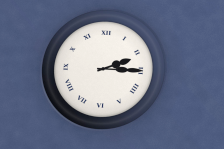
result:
{"hour": 2, "minute": 15}
